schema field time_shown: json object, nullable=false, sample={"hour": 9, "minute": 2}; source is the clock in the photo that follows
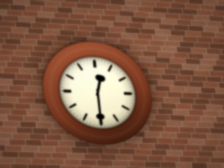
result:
{"hour": 12, "minute": 30}
